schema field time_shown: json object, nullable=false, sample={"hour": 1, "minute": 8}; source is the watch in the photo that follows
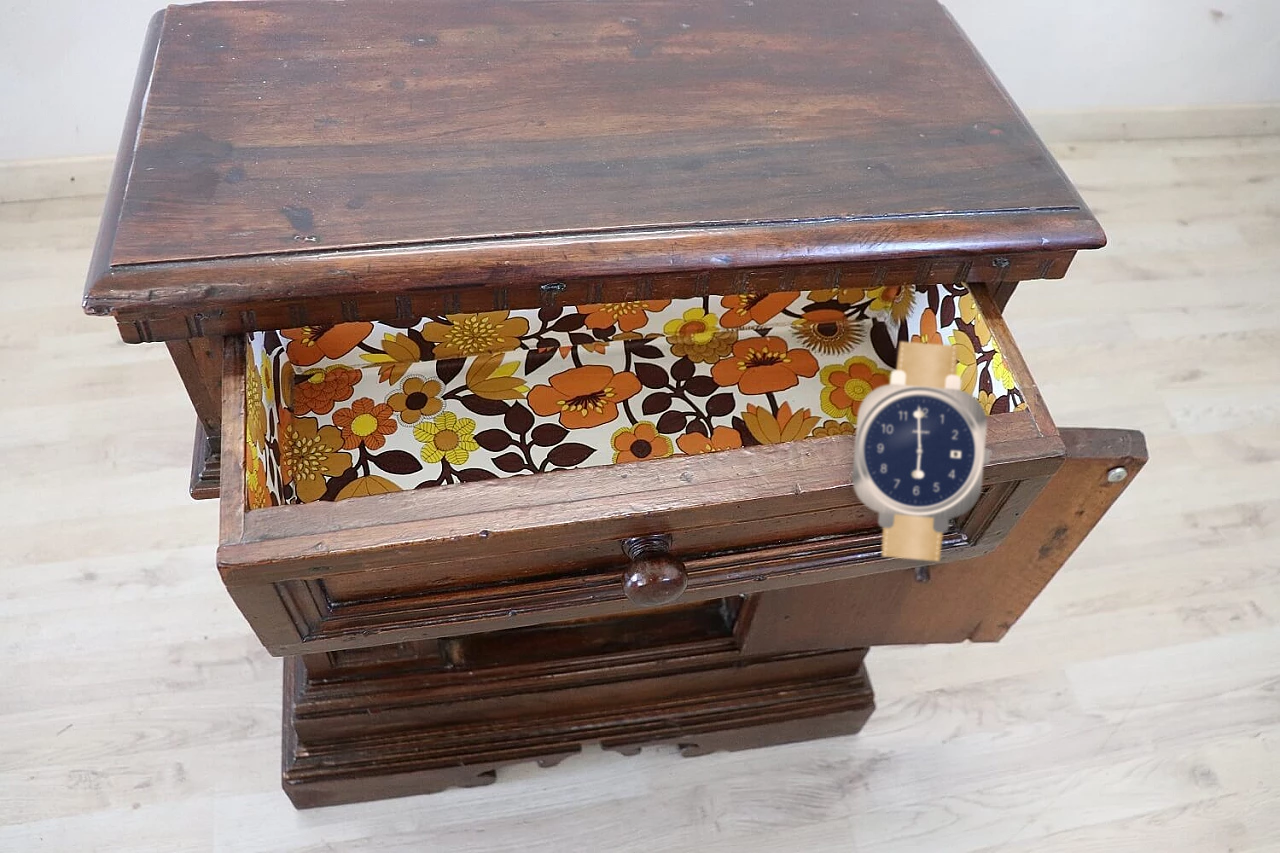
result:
{"hour": 5, "minute": 59}
